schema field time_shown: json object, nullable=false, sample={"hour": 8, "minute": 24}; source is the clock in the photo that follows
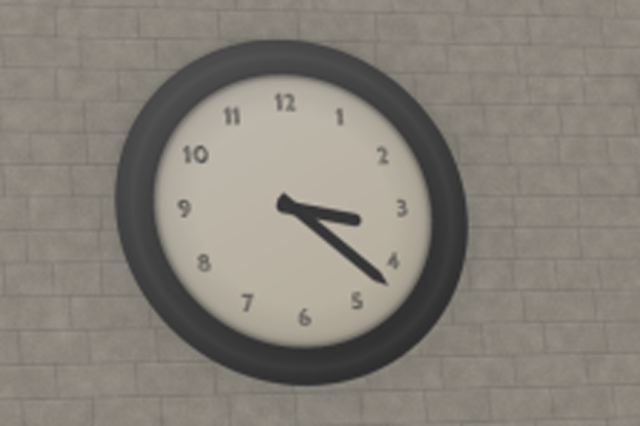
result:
{"hour": 3, "minute": 22}
